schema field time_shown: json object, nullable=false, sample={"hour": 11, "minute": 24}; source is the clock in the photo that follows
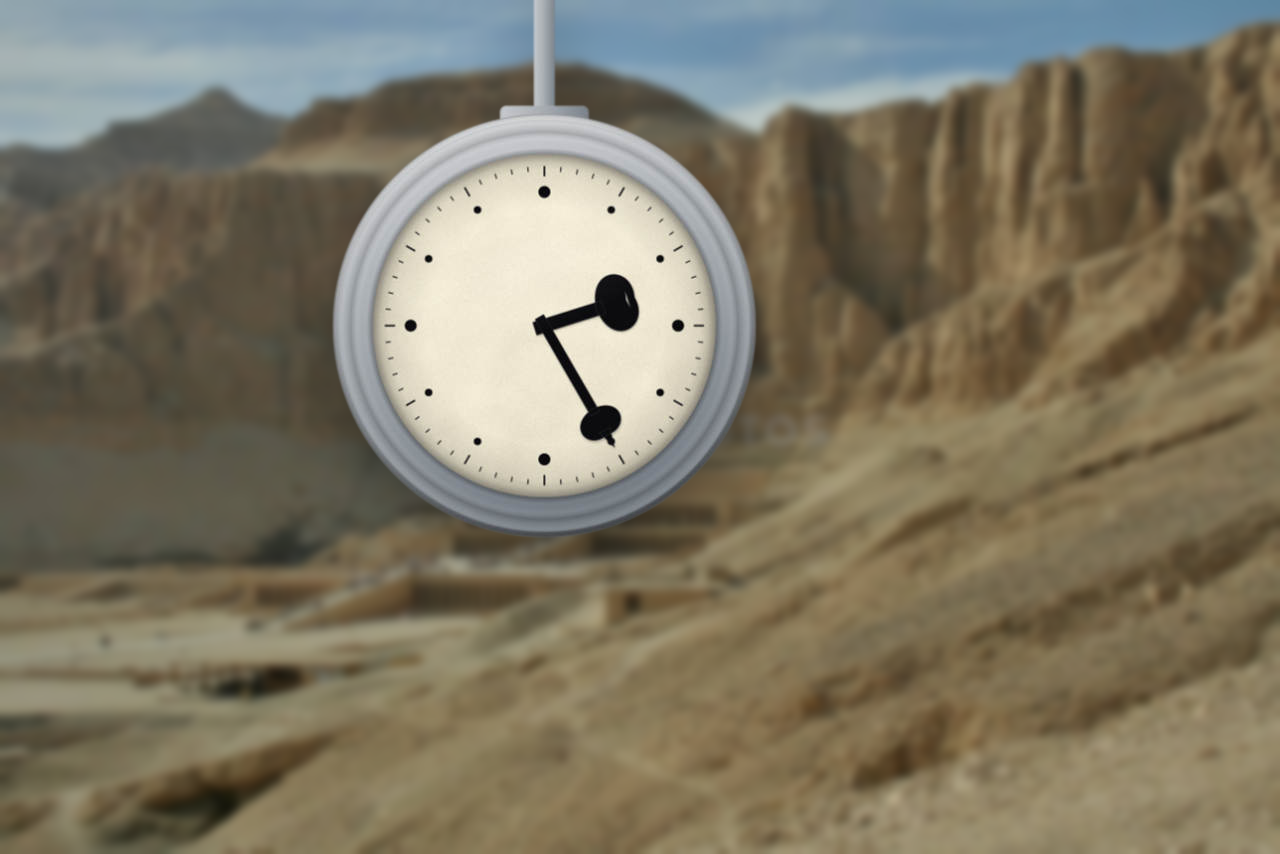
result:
{"hour": 2, "minute": 25}
